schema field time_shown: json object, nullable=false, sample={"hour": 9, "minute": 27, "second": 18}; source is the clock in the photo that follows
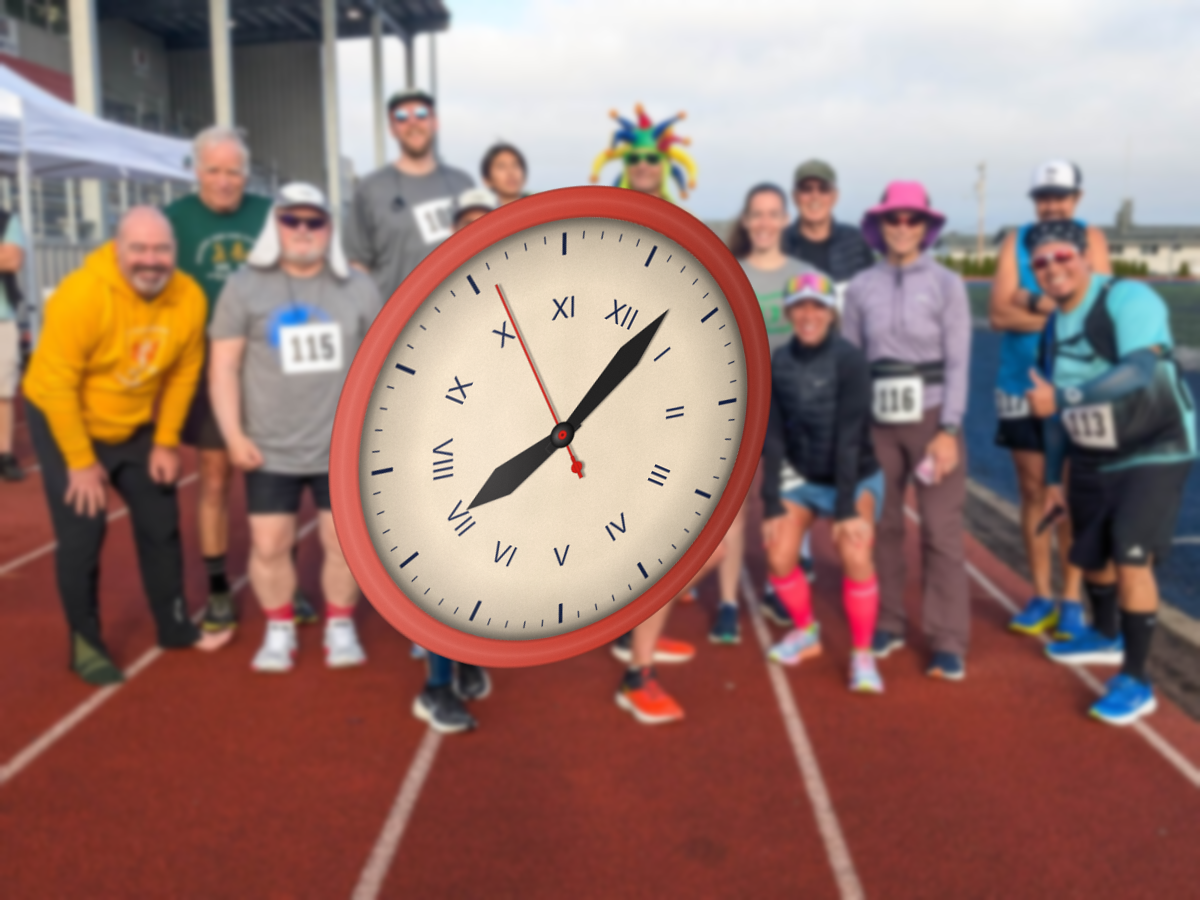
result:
{"hour": 7, "minute": 2, "second": 51}
